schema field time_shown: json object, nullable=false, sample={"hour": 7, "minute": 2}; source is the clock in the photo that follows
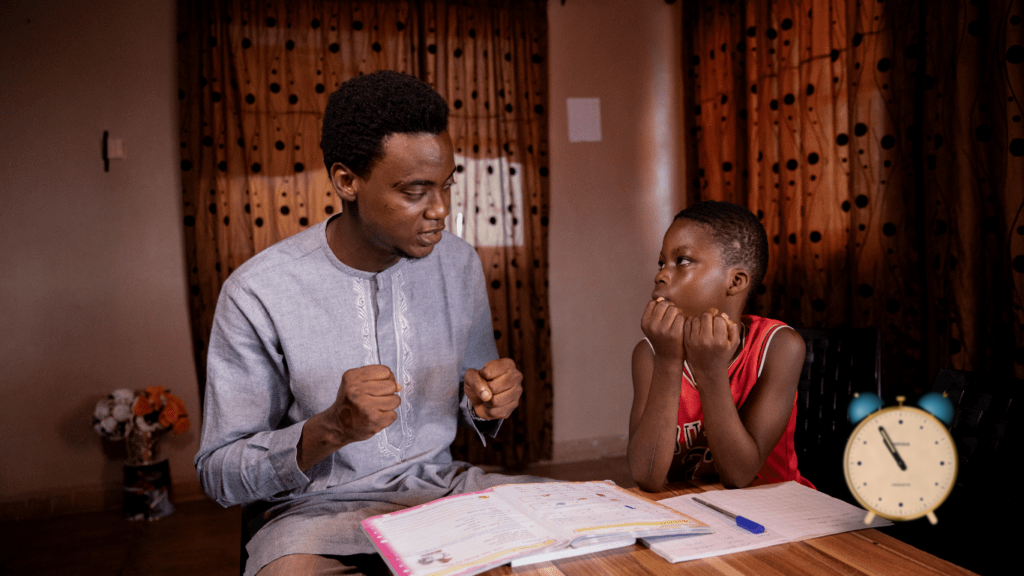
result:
{"hour": 10, "minute": 55}
